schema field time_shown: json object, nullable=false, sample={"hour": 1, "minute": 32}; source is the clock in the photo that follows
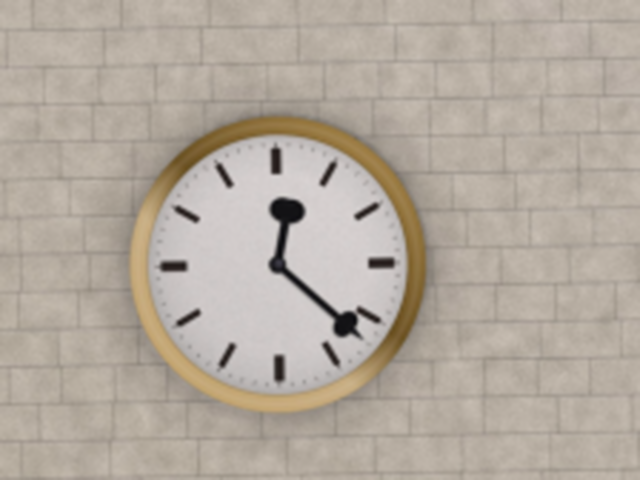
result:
{"hour": 12, "minute": 22}
